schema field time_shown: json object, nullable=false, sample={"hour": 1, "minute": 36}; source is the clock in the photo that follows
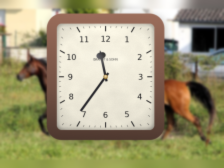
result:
{"hour": 11, "minute": 36}
